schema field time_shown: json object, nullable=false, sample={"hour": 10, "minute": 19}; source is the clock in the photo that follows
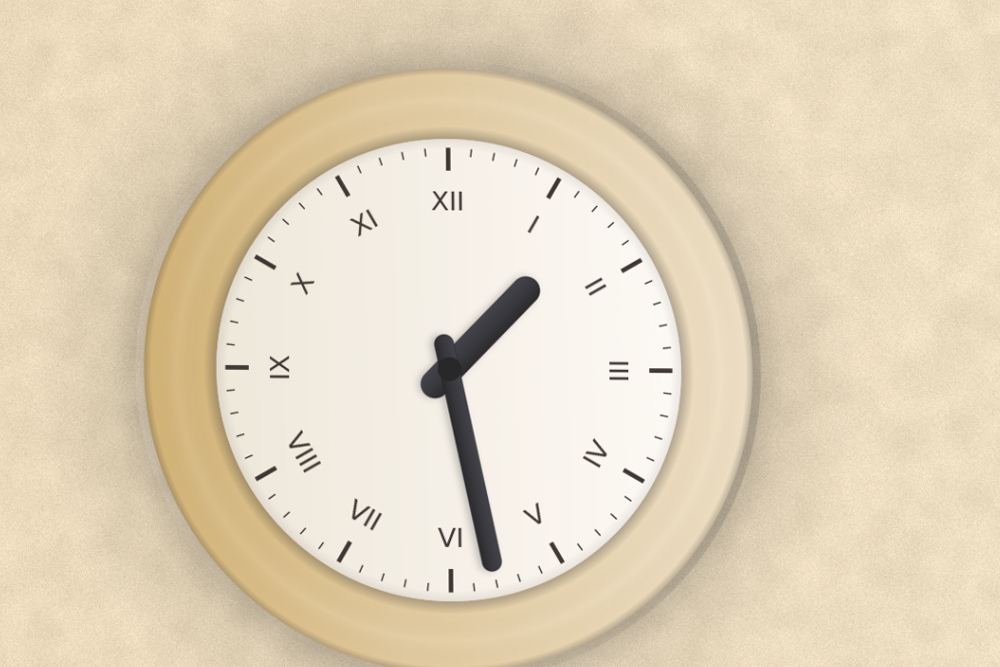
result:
{"hour": 1, "minute": 28}
